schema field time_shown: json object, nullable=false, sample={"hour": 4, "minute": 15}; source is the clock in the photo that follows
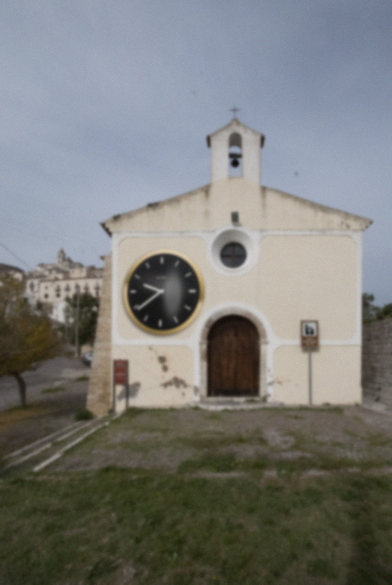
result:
{"hour": 9, "minute": 39}
